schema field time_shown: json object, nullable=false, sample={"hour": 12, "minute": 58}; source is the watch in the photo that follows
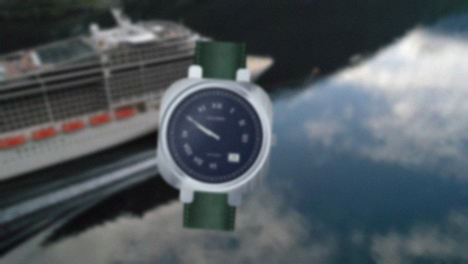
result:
{"hour": 9, "minute": 50}
